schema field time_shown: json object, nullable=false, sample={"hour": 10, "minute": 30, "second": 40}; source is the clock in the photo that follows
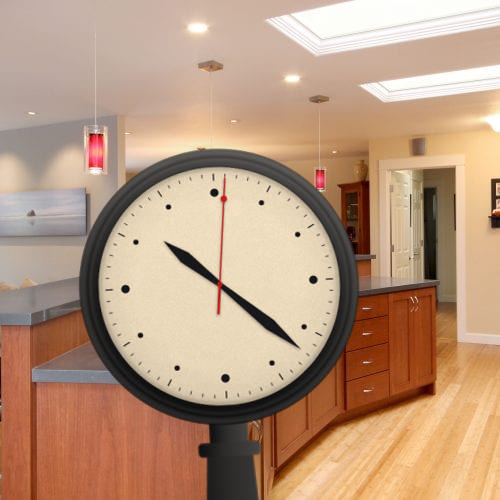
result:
{"hour": 10, "minute": 22, "second": 1}
